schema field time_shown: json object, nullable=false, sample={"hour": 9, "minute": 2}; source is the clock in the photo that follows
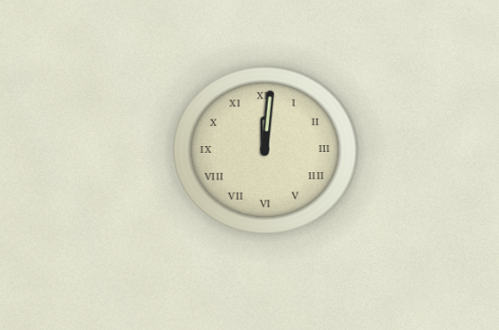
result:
{"hour": 12, "minute": 1}
